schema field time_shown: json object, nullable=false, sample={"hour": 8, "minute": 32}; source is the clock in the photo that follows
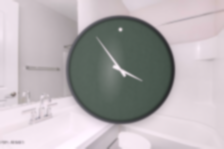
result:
{"hour": 3, "minute": 54}
